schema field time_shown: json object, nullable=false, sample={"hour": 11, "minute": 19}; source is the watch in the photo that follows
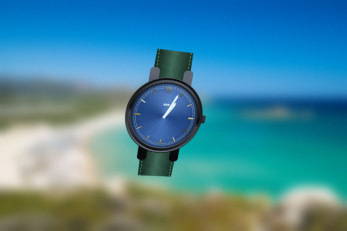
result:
{"hour": 1, "minute": 4}
